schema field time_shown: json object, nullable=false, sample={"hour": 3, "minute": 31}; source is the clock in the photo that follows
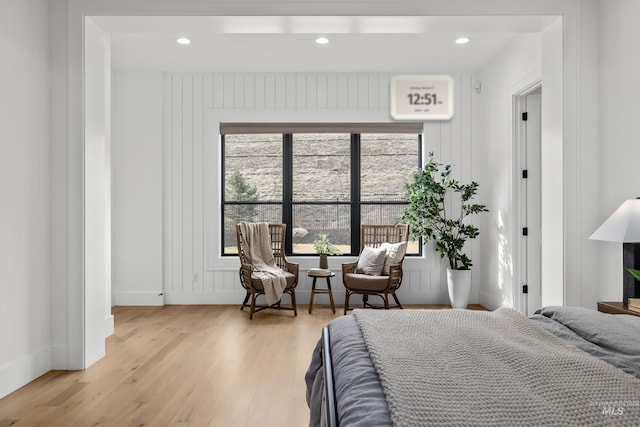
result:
{"hour": 12, "minute": 51}
